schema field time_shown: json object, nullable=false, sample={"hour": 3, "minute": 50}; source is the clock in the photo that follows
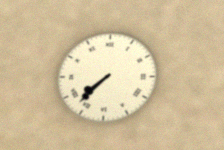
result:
{"hour": 7, "minute": 37}
